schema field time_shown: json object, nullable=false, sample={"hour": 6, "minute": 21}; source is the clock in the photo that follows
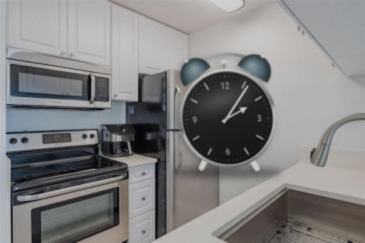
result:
{"hour": 2, "minute": 6}
